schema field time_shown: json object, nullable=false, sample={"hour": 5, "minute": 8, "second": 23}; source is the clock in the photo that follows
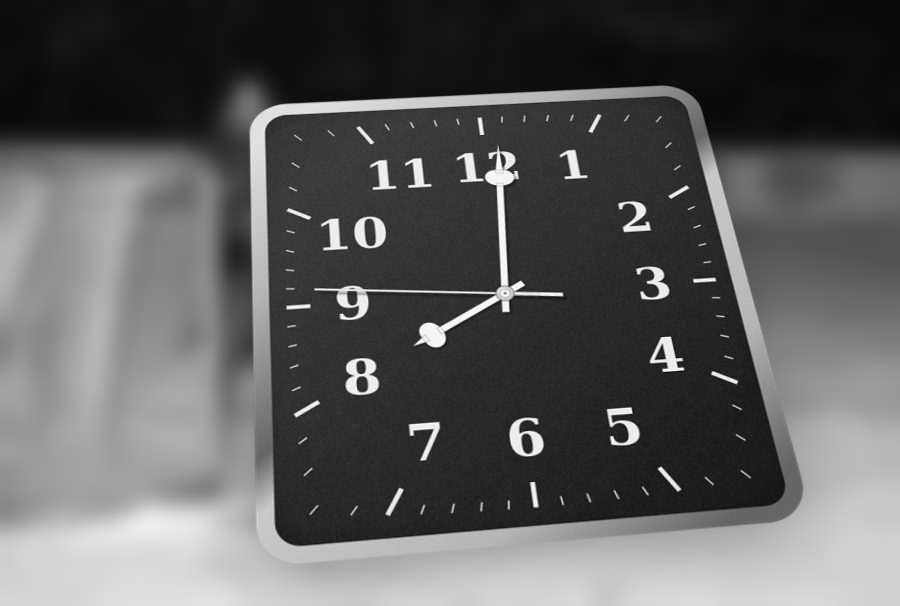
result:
{"hour": 8, "minute": 0, "second": 46}
